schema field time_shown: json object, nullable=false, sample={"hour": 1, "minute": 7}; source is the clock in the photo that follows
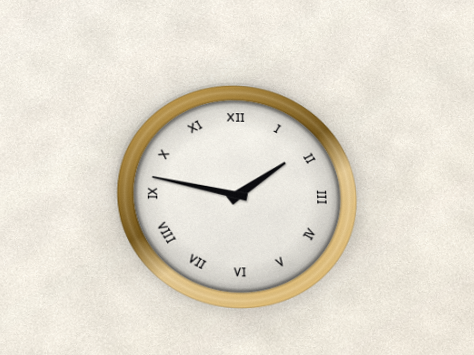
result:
{"hour": 1, "minute": 47}
